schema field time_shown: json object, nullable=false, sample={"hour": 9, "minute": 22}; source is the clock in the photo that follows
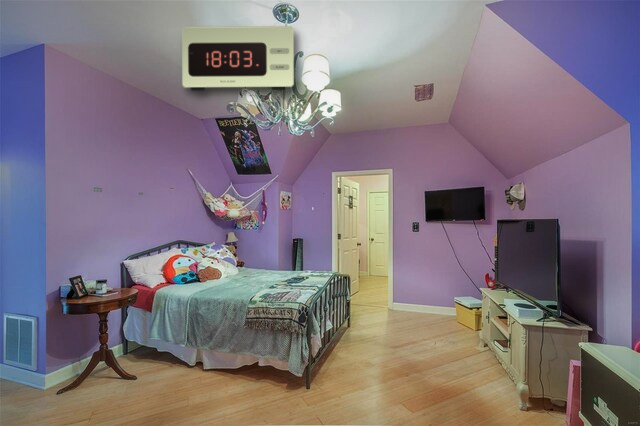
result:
{"hour": 18, "minute": 3}
